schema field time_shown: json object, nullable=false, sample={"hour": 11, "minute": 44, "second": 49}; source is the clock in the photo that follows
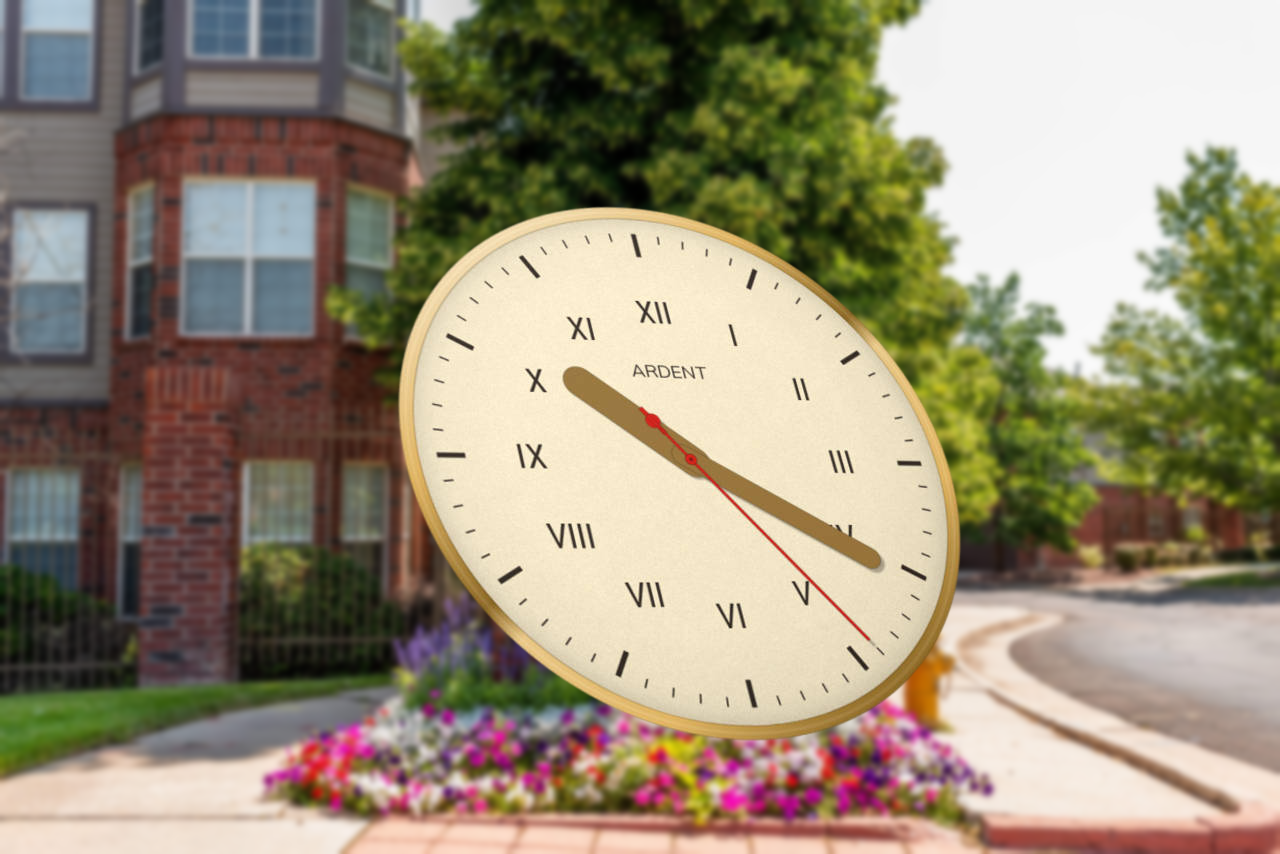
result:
{"hour": 10, "minute": 20, "second": 24}
